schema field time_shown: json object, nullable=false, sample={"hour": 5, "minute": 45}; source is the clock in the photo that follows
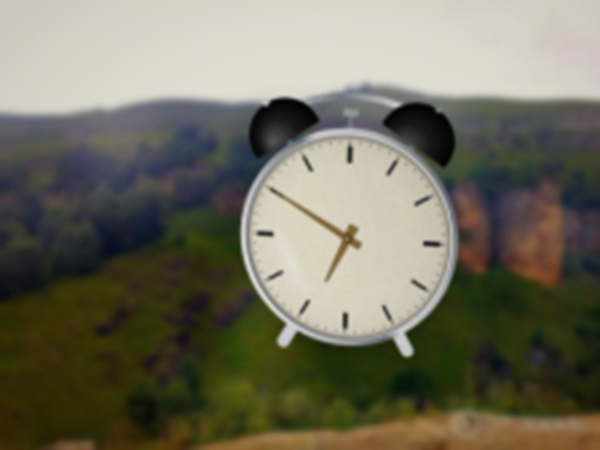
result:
{"hour": 6, "minute": 50}
